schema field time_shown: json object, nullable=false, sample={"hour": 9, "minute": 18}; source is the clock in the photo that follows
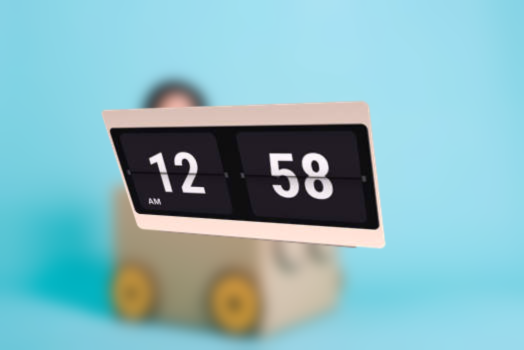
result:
{"hour": 12, "minute": 58}
